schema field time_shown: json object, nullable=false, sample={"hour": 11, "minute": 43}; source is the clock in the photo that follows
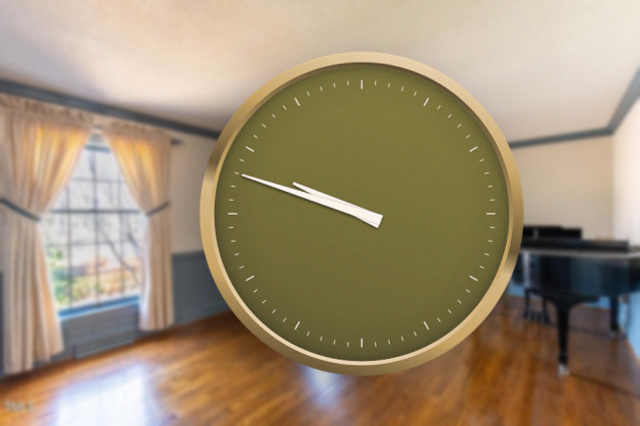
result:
{"hour": 9, "minute": 48}
